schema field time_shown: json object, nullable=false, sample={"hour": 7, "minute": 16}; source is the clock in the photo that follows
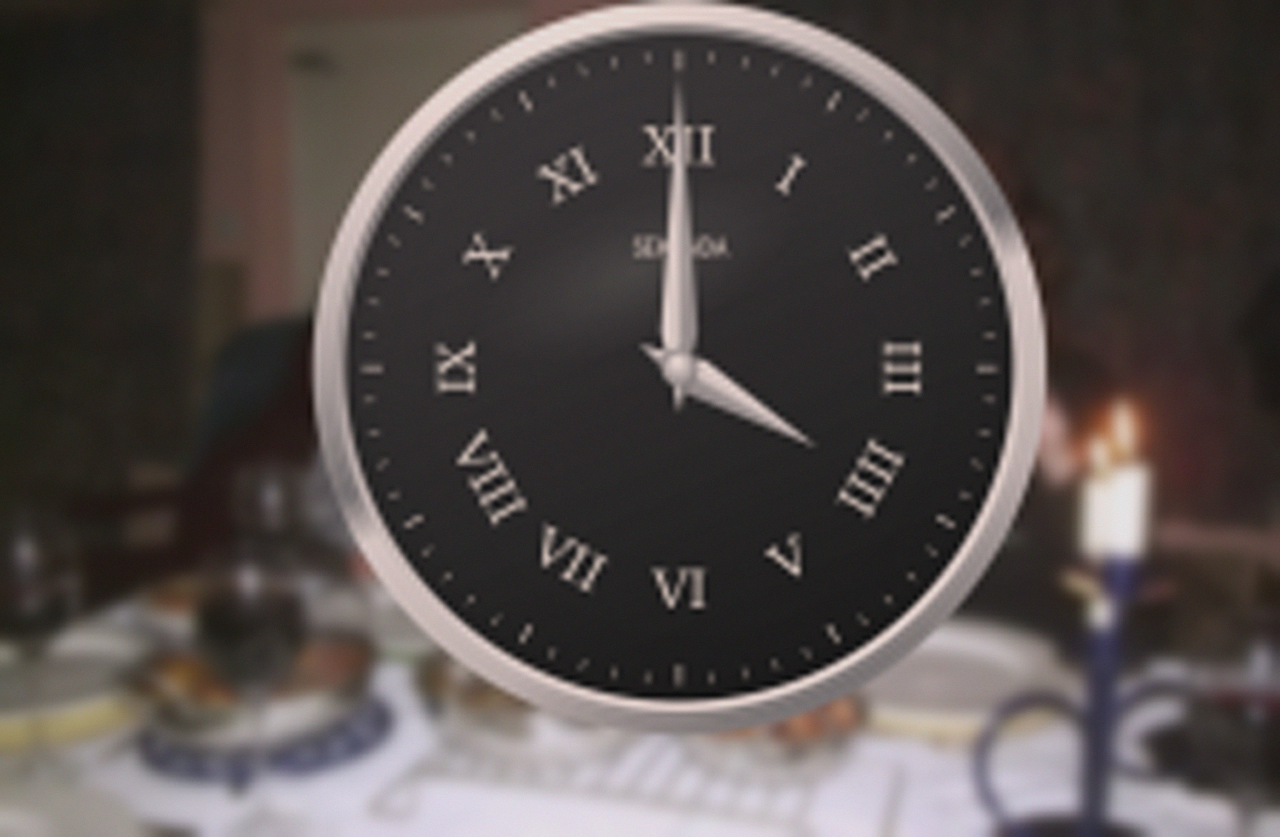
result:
{"hour": 4, "minute": 0}
